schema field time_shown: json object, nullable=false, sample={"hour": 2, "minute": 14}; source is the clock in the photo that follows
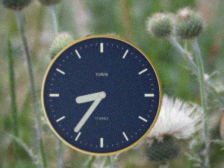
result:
{"hour": 8, "minute": 36}
